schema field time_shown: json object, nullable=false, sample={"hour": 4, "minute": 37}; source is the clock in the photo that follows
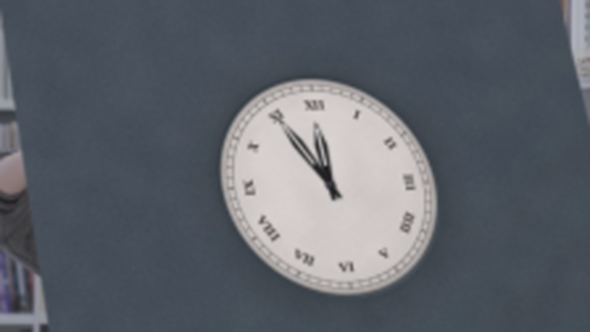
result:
{"hour": 11, "minute": 55}
